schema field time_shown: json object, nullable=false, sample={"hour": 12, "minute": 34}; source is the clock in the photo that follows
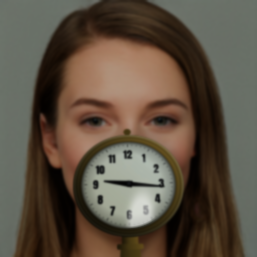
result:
{"hour": 9, "minute": 16}
